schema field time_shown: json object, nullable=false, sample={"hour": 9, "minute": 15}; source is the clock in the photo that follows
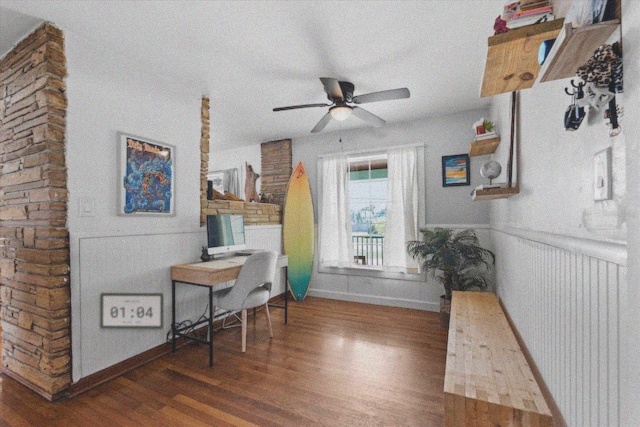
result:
{"hour": 1, "minute": 4}
